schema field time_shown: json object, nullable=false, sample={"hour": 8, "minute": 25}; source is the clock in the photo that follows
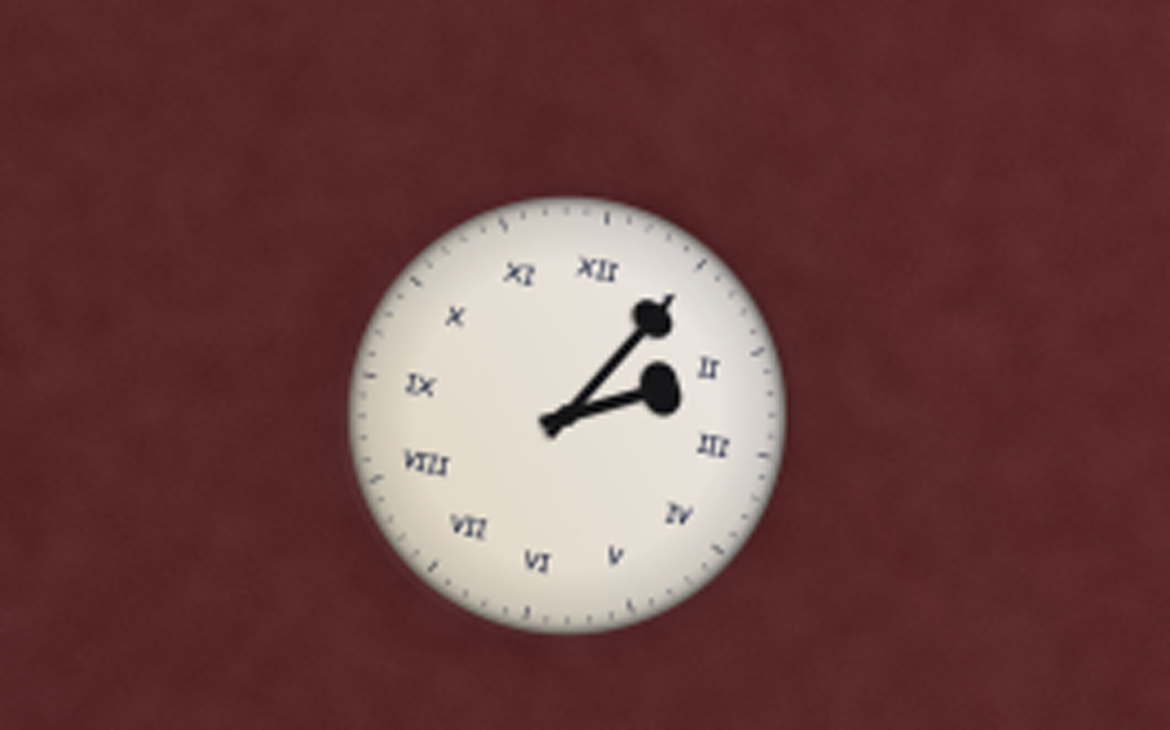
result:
{"hour": 2, "minute": 5}
